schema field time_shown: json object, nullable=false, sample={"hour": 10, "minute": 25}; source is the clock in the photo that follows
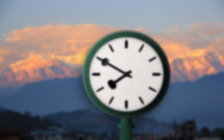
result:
{"hour": 7, "minute": 50}
